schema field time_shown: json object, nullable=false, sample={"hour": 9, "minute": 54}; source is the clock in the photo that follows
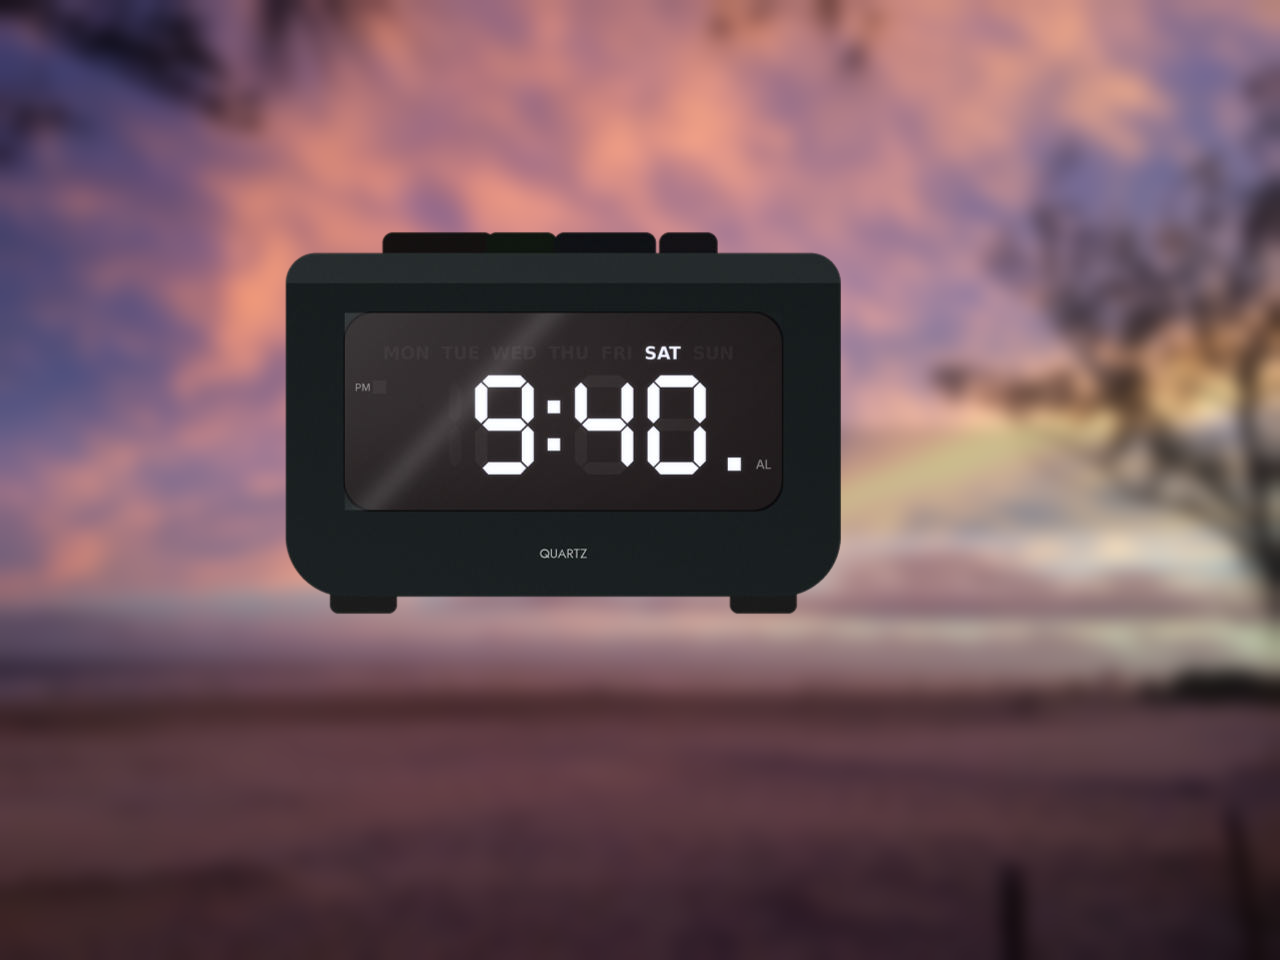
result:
{"hour": 9, "minute": 40}
